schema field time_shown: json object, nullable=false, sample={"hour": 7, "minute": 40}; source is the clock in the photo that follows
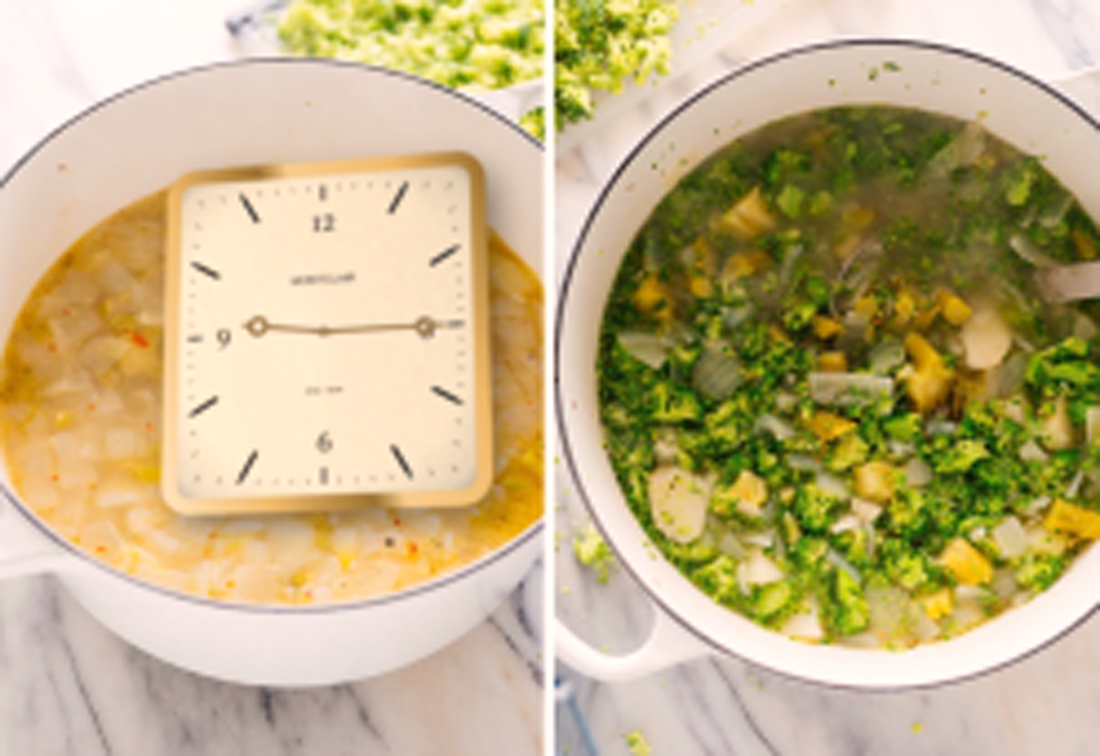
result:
{"hour": 9, "minute": 15}
